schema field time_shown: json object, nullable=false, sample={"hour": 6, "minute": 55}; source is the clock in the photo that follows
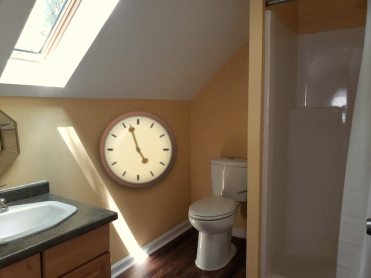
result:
{"hour": 4, "minute": 57}
